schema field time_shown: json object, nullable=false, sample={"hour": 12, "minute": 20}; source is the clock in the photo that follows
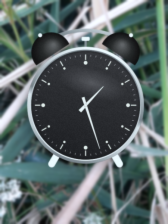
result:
{"hour": 1, "minute": 27}
